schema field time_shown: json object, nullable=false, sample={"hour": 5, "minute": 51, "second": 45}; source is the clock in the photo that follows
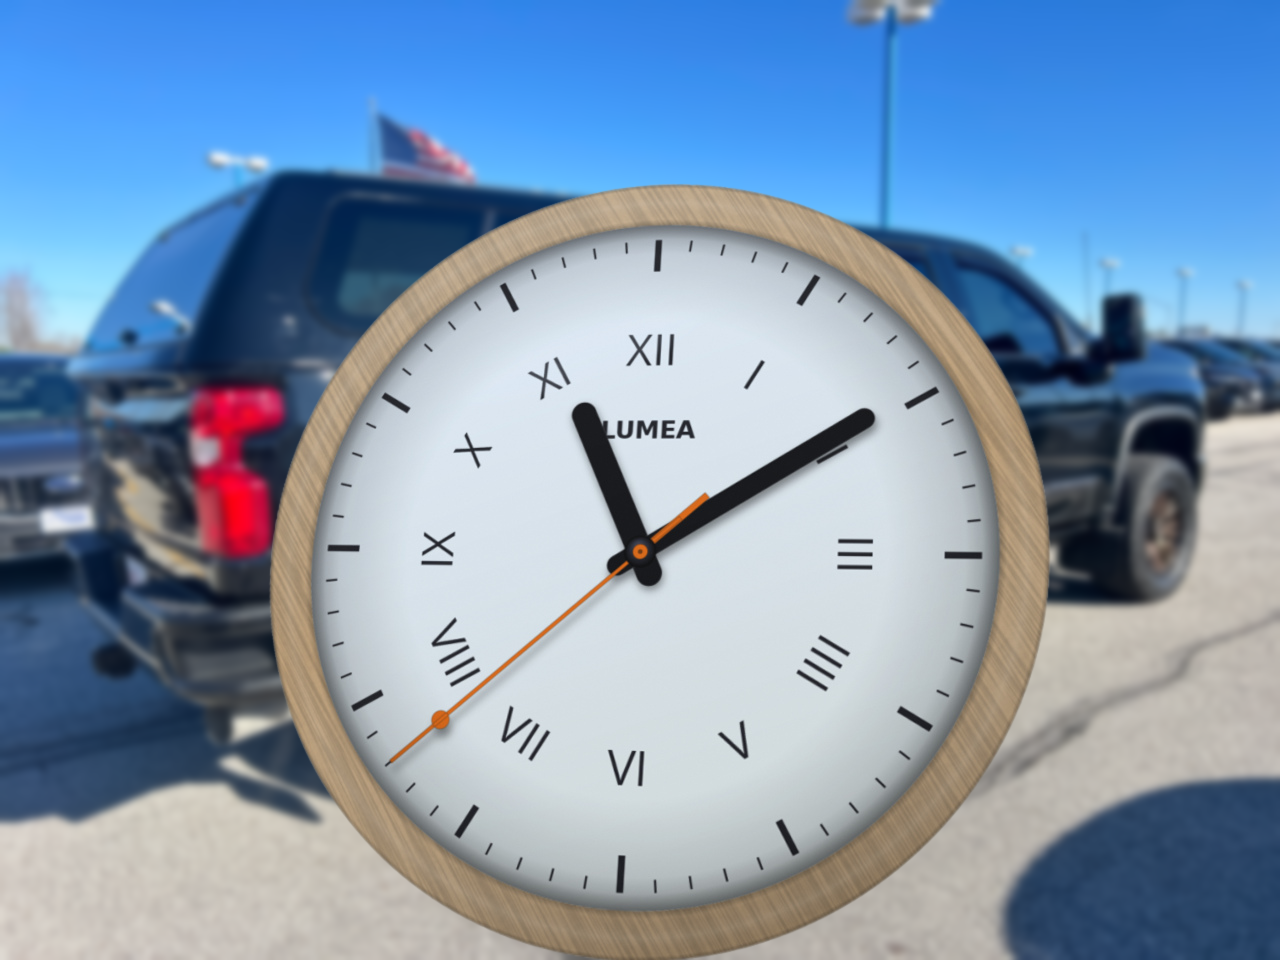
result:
{"hour": 11, "minute": 9, "second": 38}
